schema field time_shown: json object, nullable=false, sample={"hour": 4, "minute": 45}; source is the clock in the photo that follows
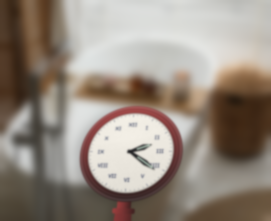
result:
{"hour": 2, "minute": 21}
